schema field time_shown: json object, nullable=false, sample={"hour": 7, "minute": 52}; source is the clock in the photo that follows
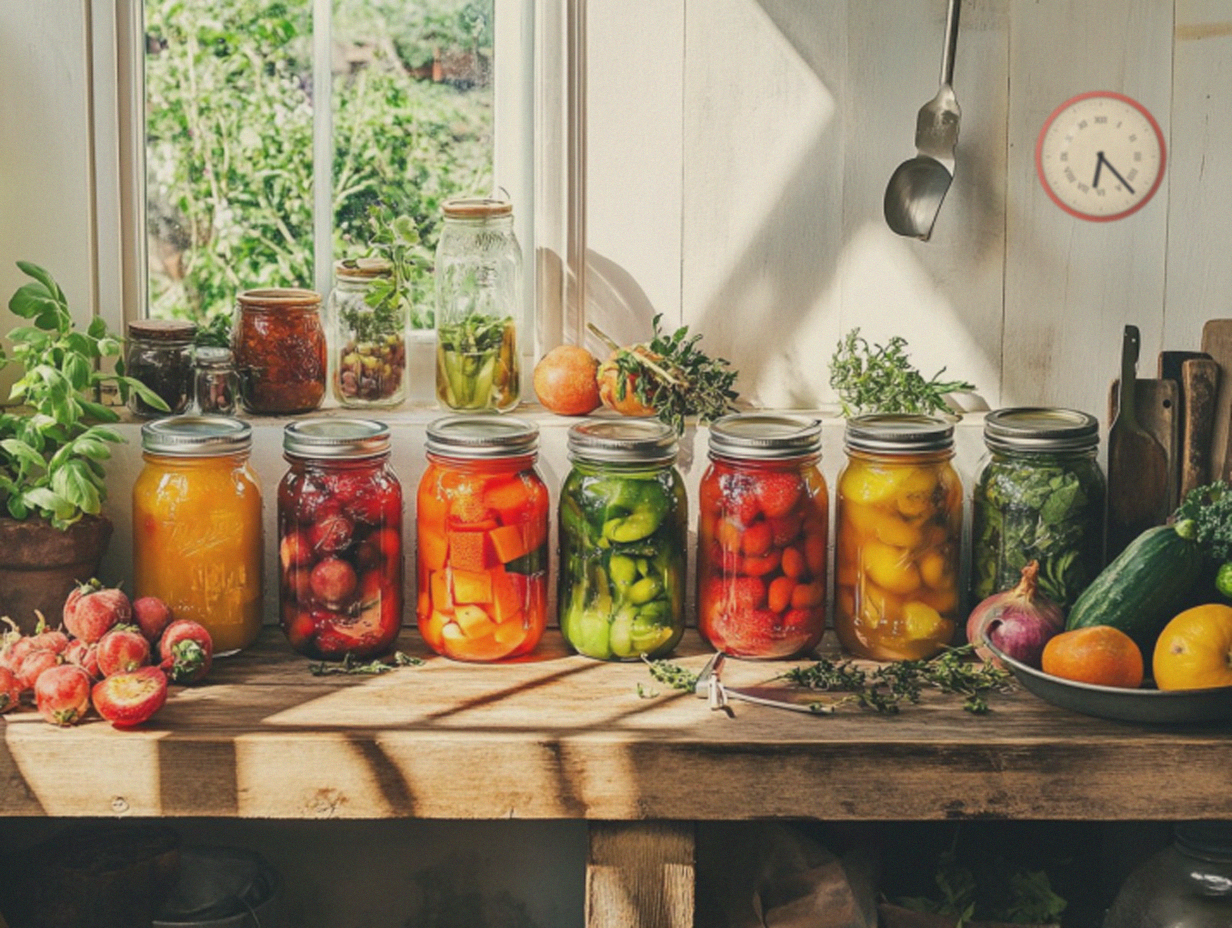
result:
{"hour": 6, "minute": 23}
